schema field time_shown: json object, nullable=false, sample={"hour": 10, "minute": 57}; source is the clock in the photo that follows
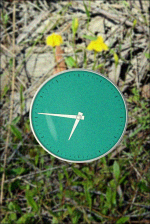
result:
{"hour": 6, "minute": 46}
